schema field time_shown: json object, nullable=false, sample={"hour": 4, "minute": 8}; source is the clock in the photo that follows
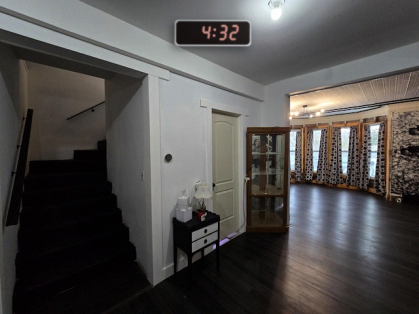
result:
{"hour": 4, "minute": 32}
